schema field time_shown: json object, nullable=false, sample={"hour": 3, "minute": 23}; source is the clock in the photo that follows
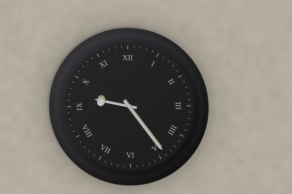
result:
{"hour": 9, "minute": 24}
